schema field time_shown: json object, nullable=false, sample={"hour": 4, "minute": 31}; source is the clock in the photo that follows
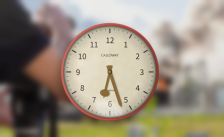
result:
{"hour": 6, "minute": 27}
